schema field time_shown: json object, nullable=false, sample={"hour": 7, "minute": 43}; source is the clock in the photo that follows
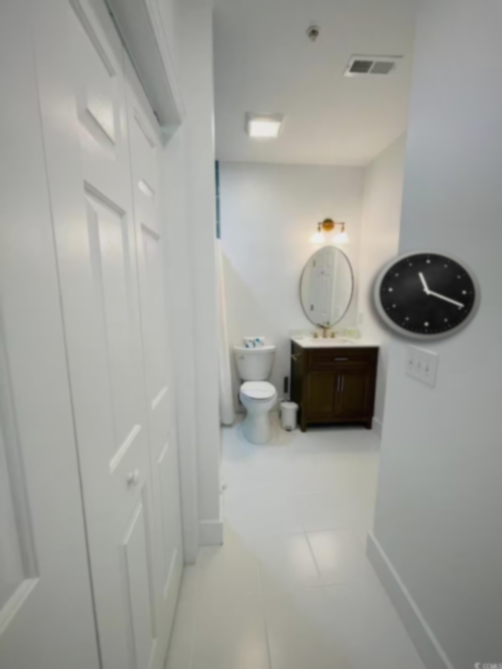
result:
{"hour": 11, "minute": 19}
